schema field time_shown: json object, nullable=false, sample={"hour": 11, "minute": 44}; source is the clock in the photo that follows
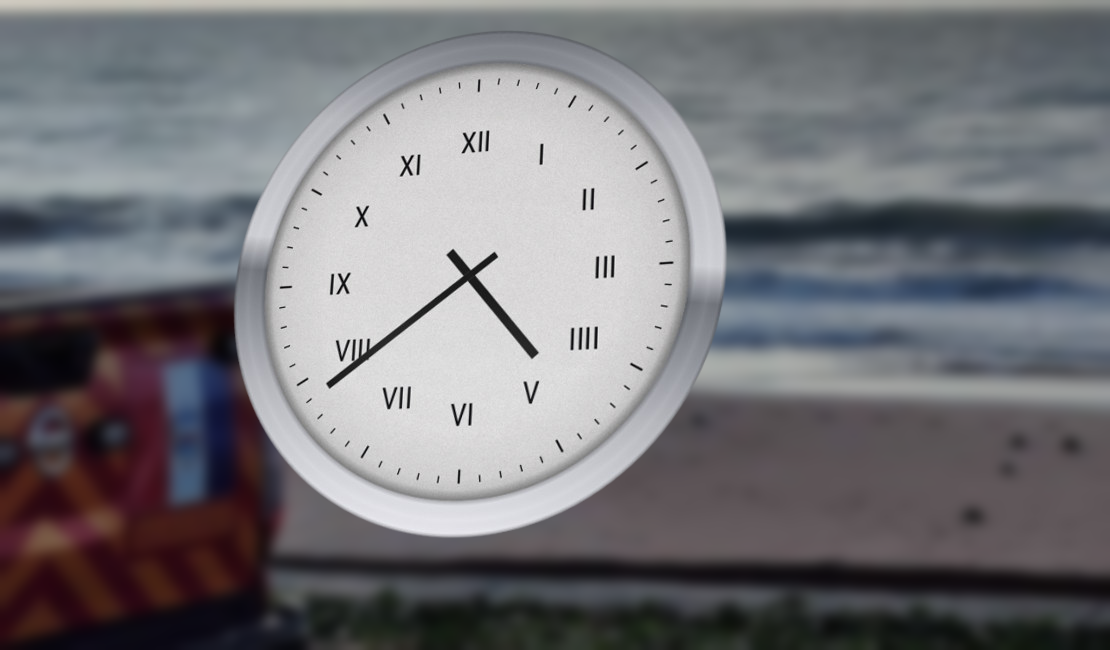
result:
{"hour": 4, "minute": 39}
